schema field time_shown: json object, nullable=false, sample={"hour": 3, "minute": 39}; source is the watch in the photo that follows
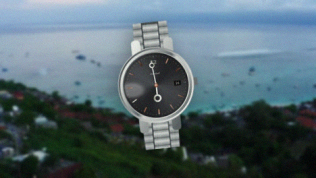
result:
{"hour": 5, "minute": 59}
